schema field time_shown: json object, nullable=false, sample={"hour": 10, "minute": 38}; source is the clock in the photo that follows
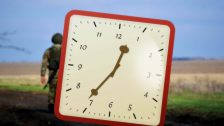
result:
{"hour": 12, "minute": 36}
